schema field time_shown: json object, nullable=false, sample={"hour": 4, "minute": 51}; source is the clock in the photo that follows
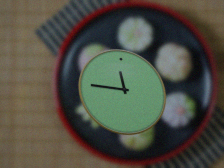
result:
{"hour": 11, "minute": 46}
